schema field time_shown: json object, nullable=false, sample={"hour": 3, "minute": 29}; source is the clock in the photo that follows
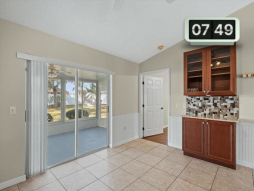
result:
{"hour": 7, "minute": 49}
